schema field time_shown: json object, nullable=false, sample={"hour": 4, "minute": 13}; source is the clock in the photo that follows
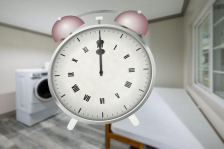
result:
{"hour": 12, "minute": 0}
